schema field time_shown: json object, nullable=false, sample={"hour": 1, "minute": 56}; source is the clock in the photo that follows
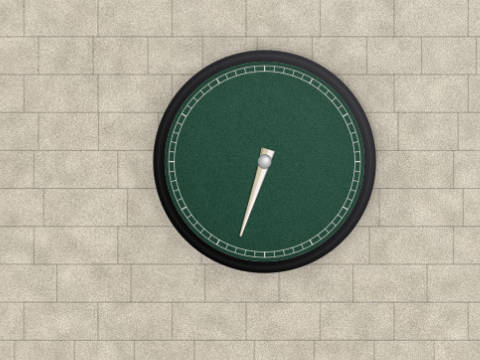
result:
{"hour": 6, "minute": 33}
